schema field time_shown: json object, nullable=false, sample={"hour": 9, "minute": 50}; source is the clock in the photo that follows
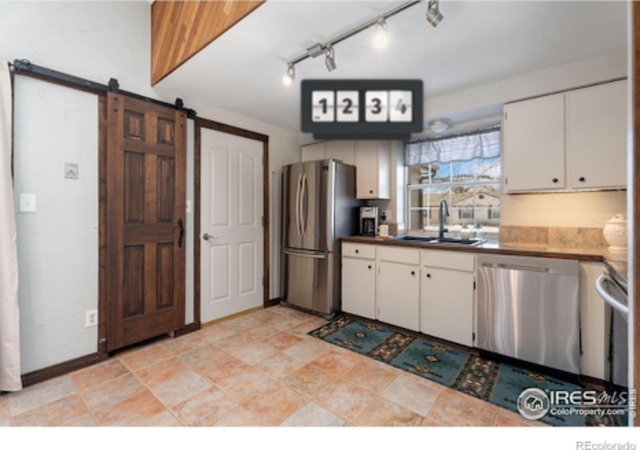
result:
{"hour": 12, "minute": 34}
